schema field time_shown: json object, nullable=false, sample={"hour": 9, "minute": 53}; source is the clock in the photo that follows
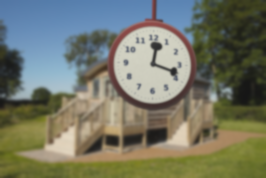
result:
{"hour": 12, "minute": 18}
